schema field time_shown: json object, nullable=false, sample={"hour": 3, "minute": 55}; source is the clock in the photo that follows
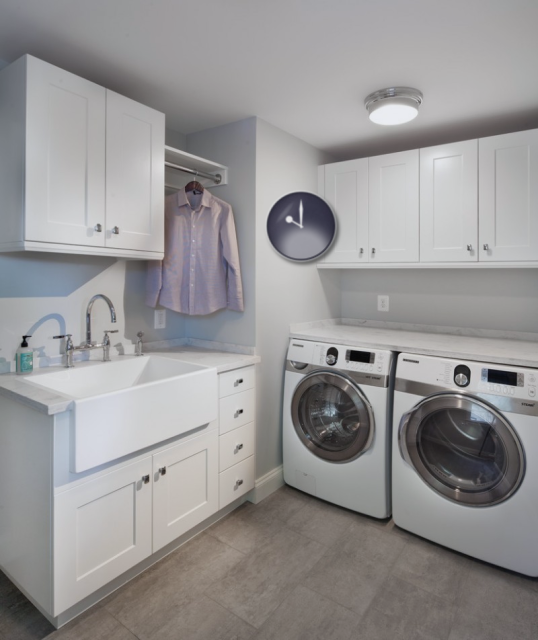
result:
{"hour": 10, "minute": 0}
